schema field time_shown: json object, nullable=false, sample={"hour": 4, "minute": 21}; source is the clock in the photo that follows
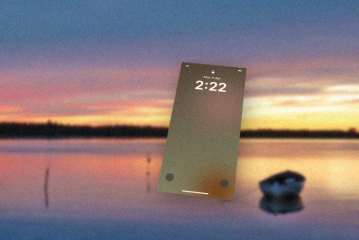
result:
{"hour": 2, "minute": 22}
